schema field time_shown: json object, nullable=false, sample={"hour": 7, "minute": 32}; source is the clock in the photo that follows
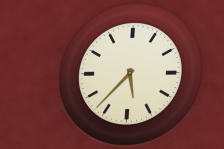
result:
{"hour": 5, "minute": 37}
